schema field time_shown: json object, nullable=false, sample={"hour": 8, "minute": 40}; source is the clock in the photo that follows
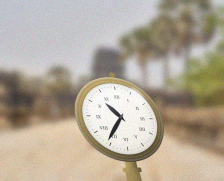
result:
{"hour": 10, "minute": 36}
